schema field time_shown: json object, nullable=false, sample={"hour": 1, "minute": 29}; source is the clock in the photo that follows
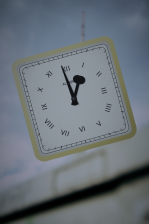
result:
{"hour": 12, "minute": 59}
